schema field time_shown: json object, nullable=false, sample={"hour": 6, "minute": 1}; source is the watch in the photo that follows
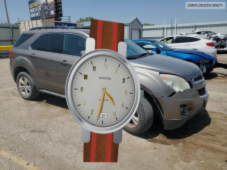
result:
{"hour": 4, "minute": 32}
